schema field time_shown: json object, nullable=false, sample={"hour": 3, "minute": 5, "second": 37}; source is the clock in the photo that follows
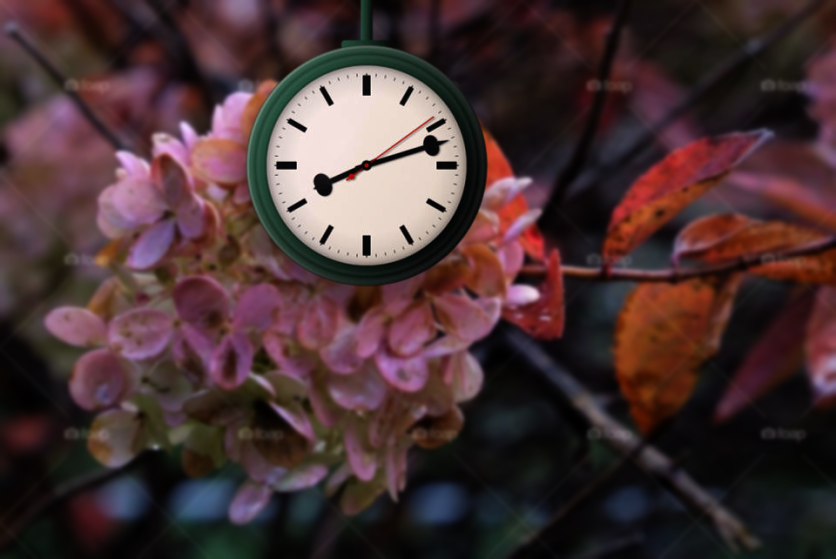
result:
{"hour": 8, "minute": 12, "second": 9}
